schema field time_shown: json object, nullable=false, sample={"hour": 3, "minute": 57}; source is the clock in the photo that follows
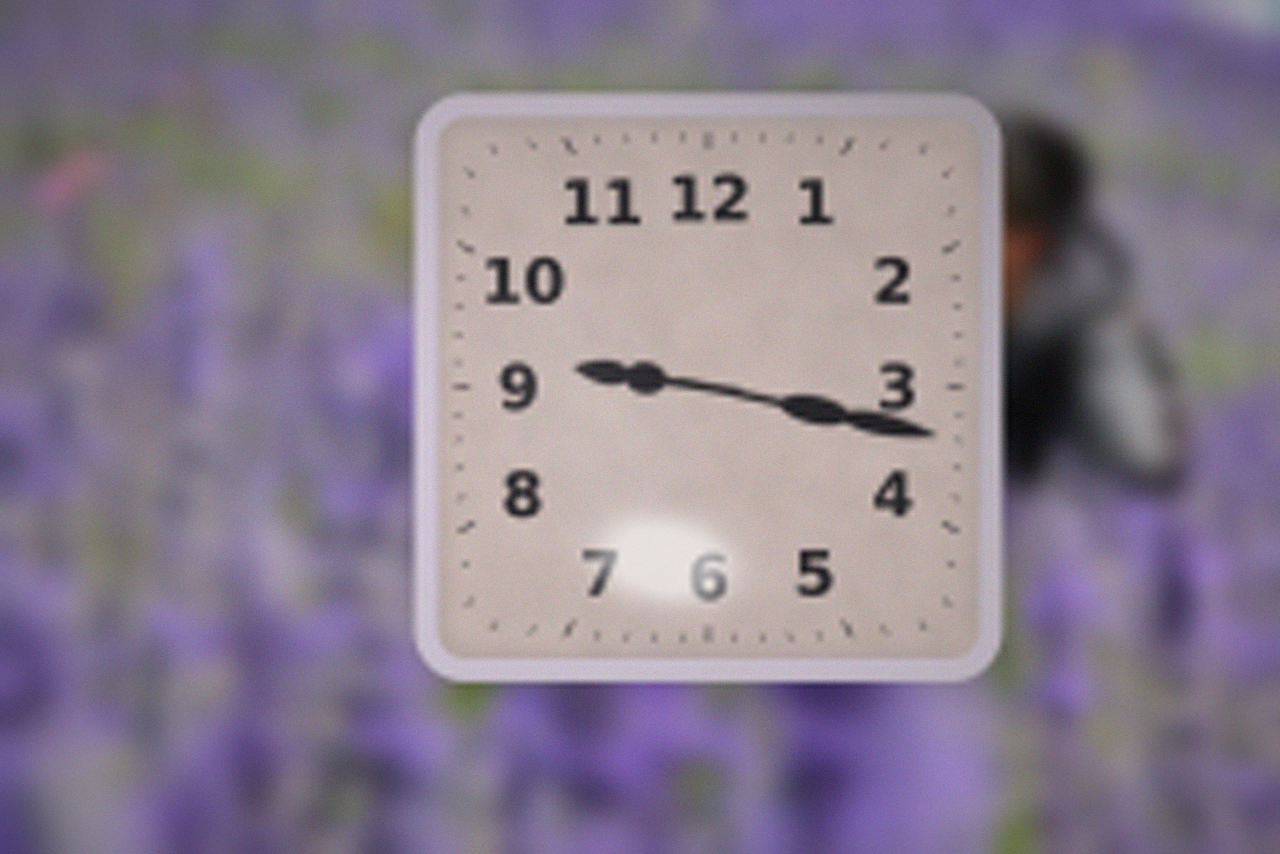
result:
{"hour": 9, "minute": 17}
